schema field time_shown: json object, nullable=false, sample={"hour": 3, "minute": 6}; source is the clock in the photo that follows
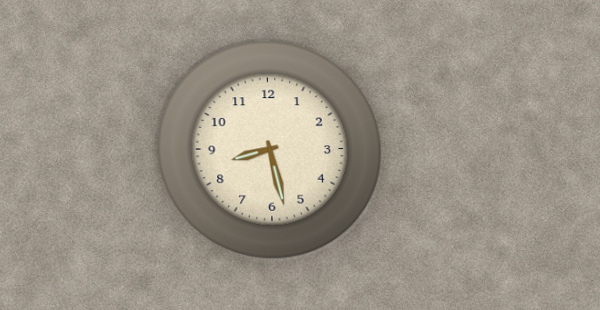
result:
{"hour": 8, "minute": 28}
